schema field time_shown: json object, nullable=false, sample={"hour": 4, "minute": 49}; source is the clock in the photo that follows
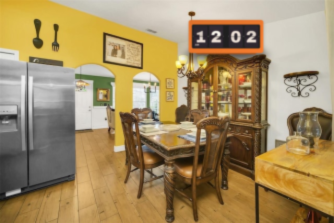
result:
{"hour": 12, "minute": 2}
